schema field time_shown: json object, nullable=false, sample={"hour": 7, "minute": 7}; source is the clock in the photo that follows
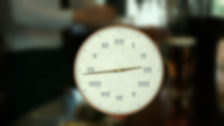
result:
{"hour": 2, "minute": 44}
